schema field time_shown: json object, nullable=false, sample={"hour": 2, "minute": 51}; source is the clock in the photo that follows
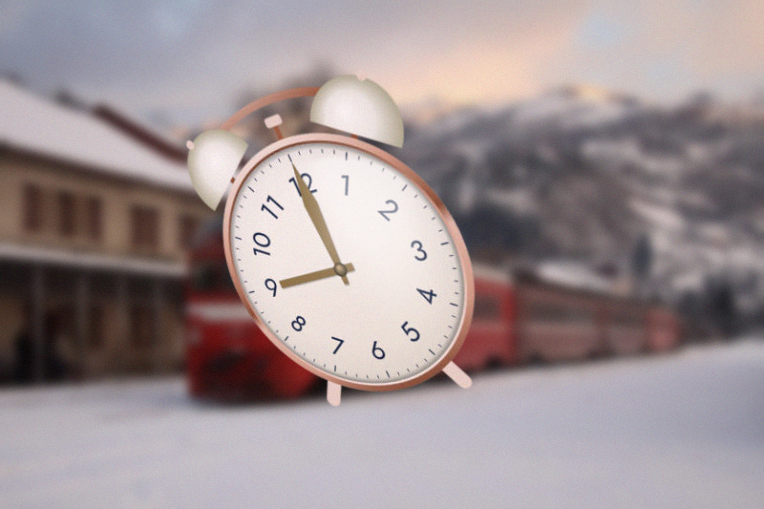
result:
{"hour": 9, "minute": 0}
